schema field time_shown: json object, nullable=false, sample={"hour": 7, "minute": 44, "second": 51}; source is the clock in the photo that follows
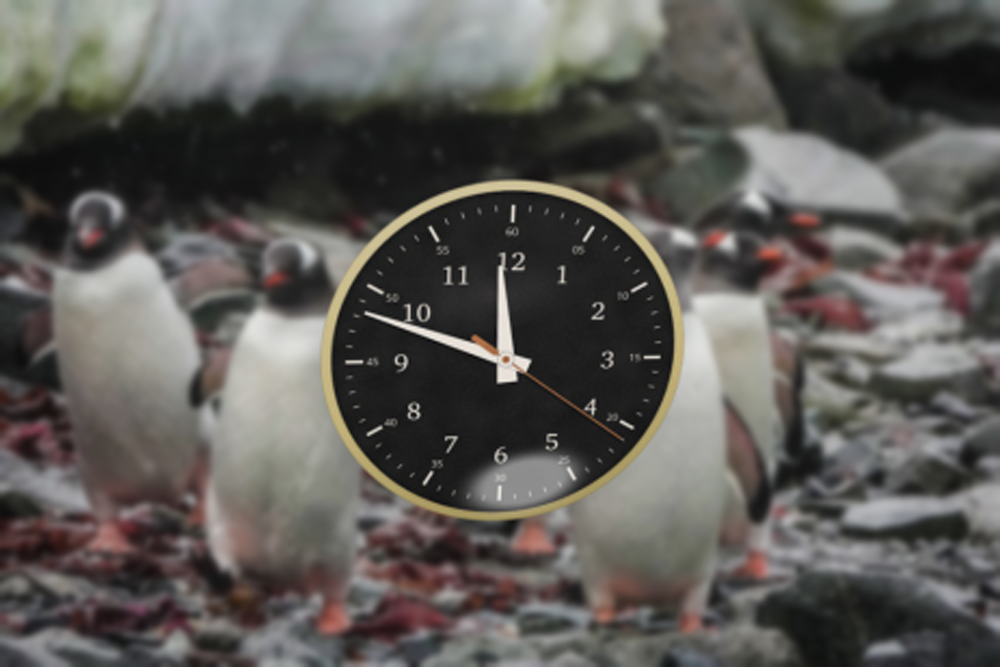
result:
{"hour": 11, "minute": 48, "second": 21}
